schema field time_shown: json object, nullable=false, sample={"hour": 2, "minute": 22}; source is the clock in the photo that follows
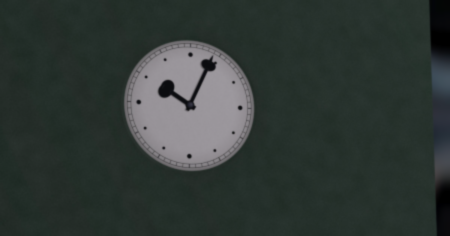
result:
{"hour": 10, "minute": 4}
